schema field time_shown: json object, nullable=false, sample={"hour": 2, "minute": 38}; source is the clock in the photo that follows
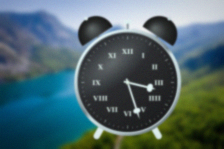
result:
{"hour": 3, "minute": 27}
